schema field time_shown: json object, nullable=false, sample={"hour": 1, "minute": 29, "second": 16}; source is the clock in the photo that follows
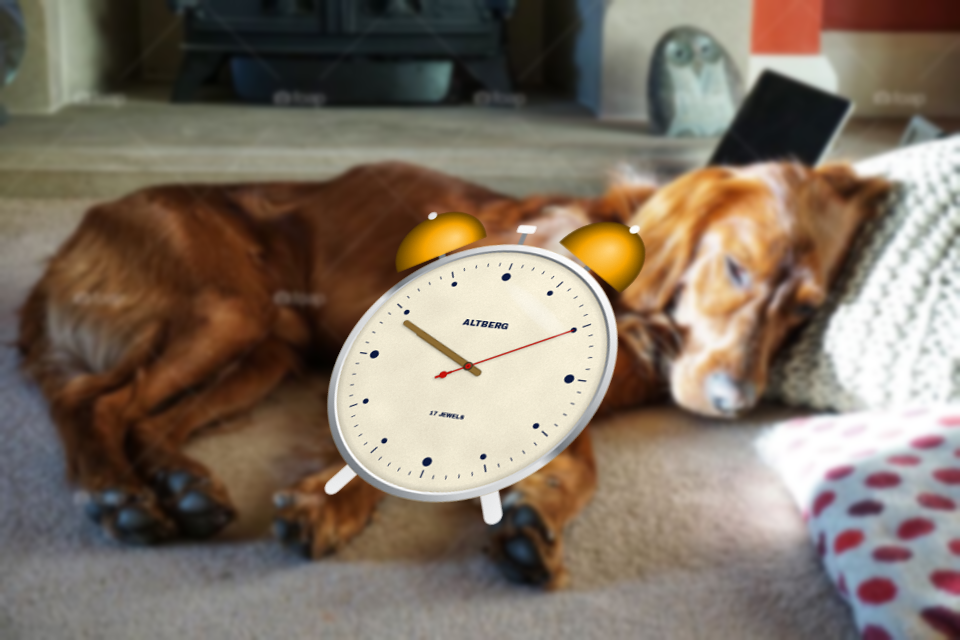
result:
{"hour": 9, "minute": 49, "second": 10}
